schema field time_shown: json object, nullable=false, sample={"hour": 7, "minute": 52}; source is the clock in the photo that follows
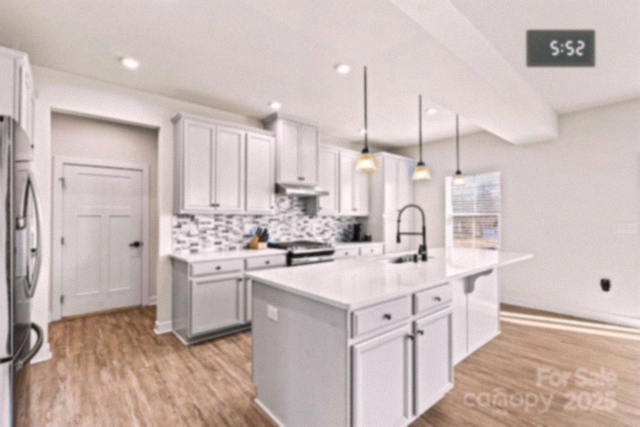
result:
{"hour": 5, "minute": 52}
